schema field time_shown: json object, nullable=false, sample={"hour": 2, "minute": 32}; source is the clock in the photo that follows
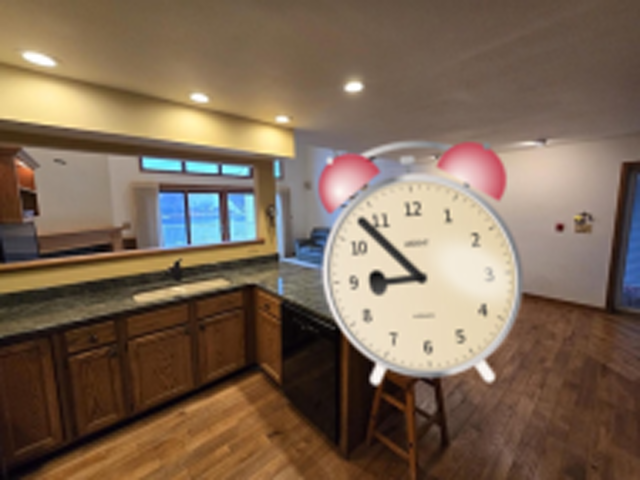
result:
{"hour": 8, "minute": 53}
